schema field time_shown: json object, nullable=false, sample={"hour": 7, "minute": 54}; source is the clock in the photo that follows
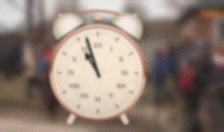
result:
{"hour": 10, "minute": 57}
